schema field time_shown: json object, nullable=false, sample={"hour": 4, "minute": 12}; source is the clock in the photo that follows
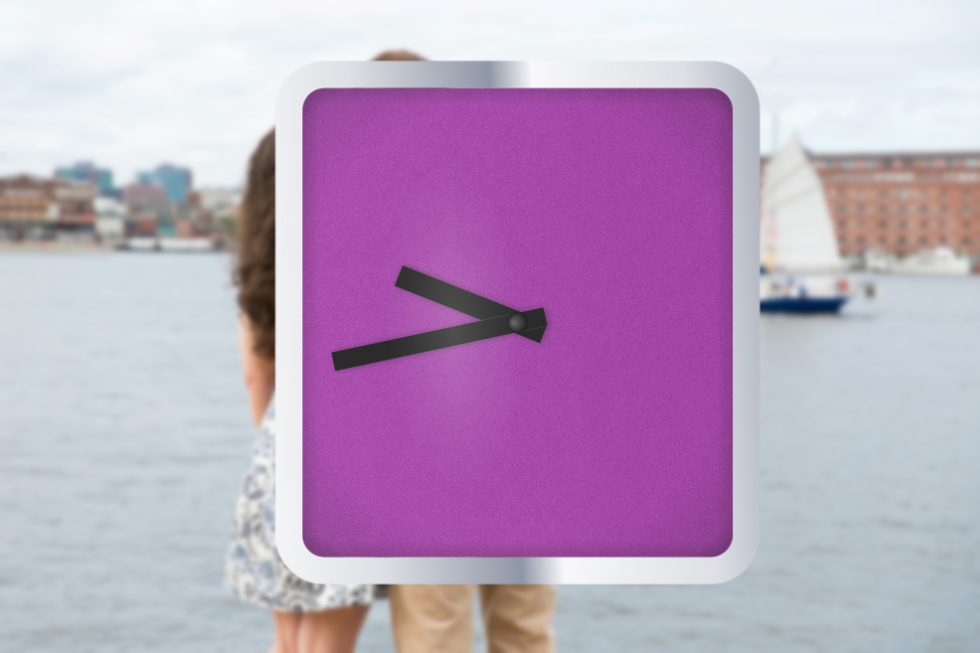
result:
{"hour": 9, "minute": 43}
